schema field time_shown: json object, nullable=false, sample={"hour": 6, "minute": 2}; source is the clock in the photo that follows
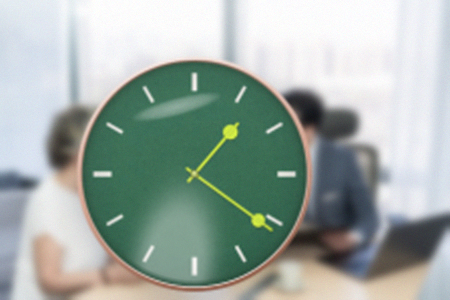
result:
{"hour": 1, "minute": 21}
